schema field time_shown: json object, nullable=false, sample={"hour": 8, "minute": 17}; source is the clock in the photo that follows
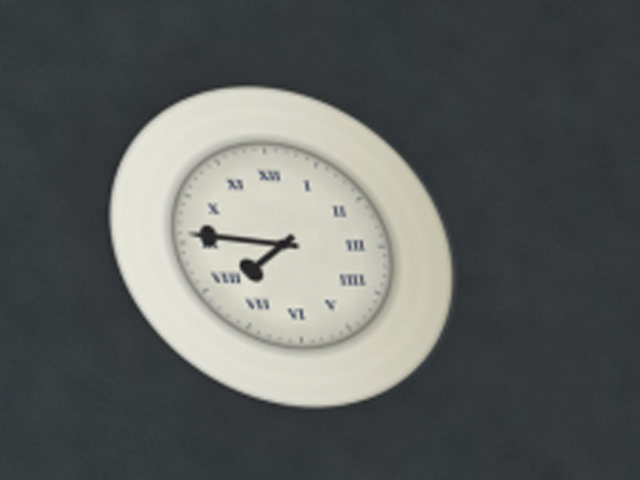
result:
{"hour": 7, "minute": 46}
